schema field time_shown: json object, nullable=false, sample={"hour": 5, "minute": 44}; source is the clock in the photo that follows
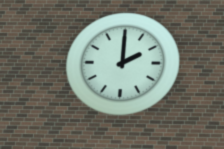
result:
{"hour": 2, "minute": 0}
